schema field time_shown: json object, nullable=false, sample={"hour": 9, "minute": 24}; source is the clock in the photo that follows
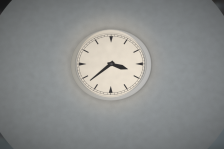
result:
{"hour": 3, "minute": 38}
